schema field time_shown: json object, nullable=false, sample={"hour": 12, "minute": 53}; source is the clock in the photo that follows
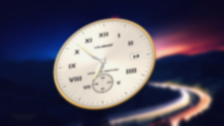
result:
{"hour": 6, "minute": 52}
